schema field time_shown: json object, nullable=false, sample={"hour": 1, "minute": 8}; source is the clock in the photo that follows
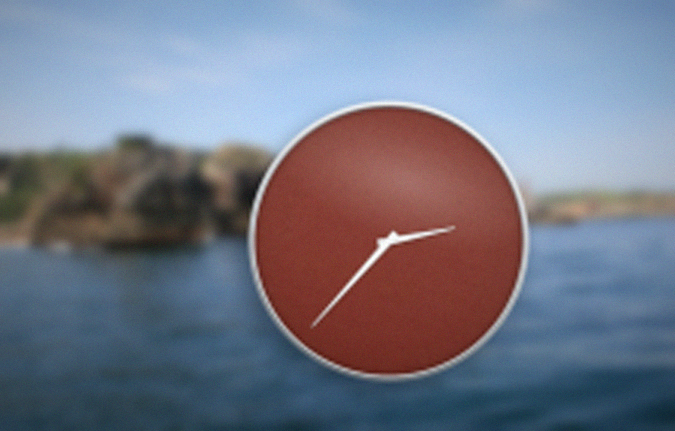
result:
{"hour": 2, "minute": 37}
